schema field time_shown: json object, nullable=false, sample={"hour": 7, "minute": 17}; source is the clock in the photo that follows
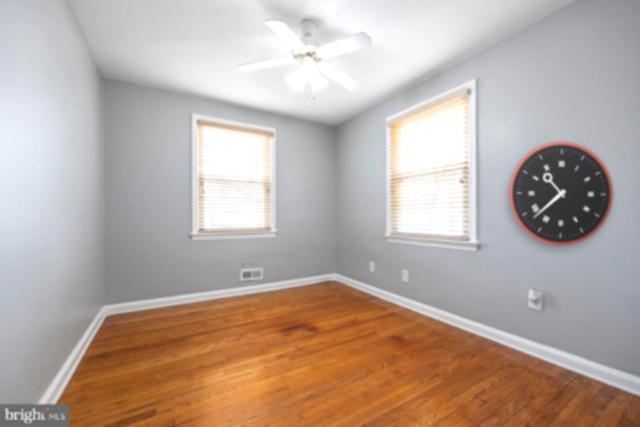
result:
{"hour": 10, "minute": 38}
